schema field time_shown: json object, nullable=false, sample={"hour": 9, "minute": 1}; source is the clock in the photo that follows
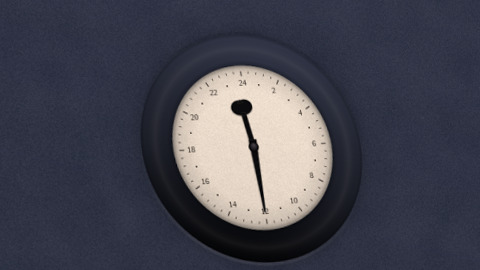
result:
{"hour": 23, "minute": 30}
